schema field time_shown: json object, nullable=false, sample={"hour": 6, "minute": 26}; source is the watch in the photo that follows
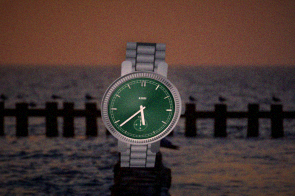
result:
{"hour": 5, "minute": 38}
